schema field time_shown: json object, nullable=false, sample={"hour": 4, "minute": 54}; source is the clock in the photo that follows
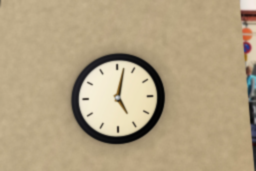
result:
{"hour": 5, "minute": 2}
